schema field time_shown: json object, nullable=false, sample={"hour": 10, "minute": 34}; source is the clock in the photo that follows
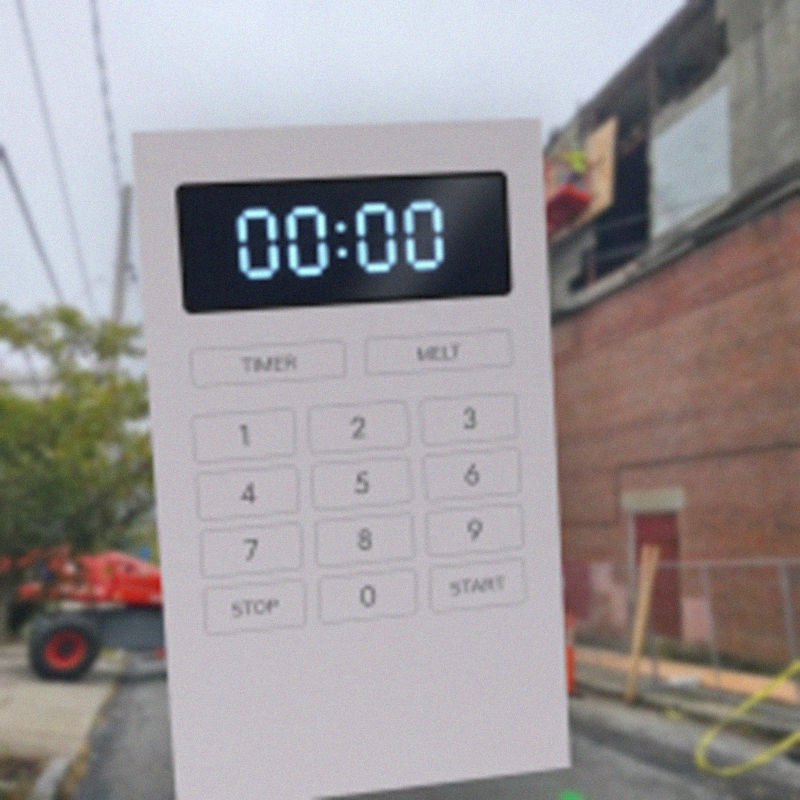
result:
{"hour": 0, "minute": 0}
